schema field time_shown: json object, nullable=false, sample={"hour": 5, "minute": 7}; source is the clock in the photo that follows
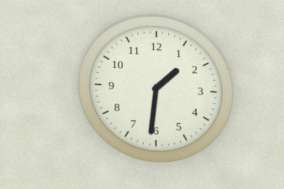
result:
{"hour": 1, "minute": 31}
